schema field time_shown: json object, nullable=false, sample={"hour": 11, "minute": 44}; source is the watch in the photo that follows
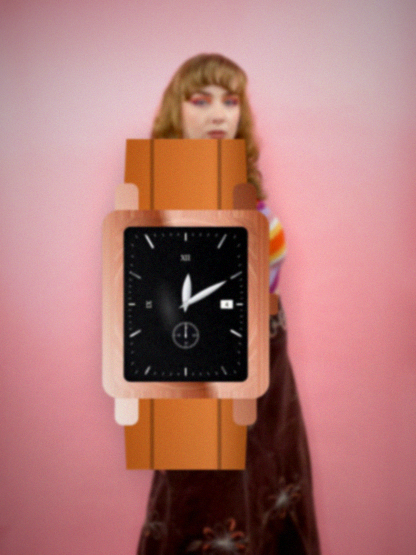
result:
{"hour": 12, "minute": 10}
